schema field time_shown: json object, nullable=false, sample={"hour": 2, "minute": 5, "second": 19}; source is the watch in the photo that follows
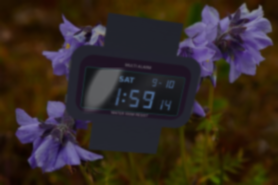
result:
{"hour": 1, "minute": 59, "second": 14}
